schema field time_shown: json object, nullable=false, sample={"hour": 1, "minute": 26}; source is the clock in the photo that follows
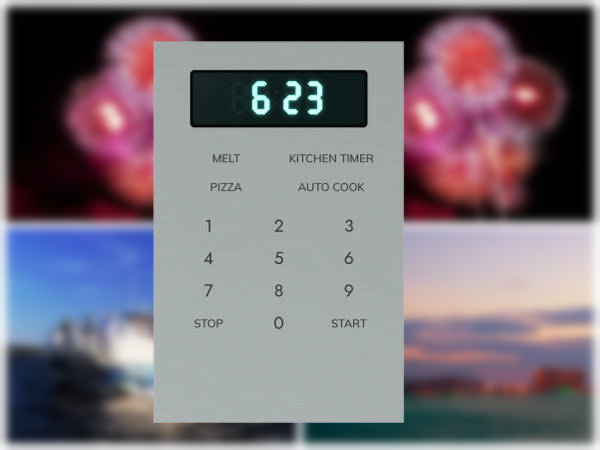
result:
{"hour": 6, "minute": 23}
